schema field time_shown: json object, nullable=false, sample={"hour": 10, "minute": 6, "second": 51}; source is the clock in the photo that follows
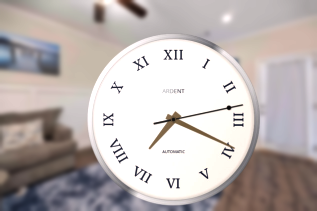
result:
{"hour": 7, "minute": 19, "second": 13}
